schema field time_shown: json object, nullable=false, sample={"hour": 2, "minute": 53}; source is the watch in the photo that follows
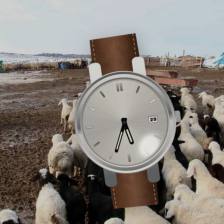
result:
{"hour": 5, "minute": 34}
